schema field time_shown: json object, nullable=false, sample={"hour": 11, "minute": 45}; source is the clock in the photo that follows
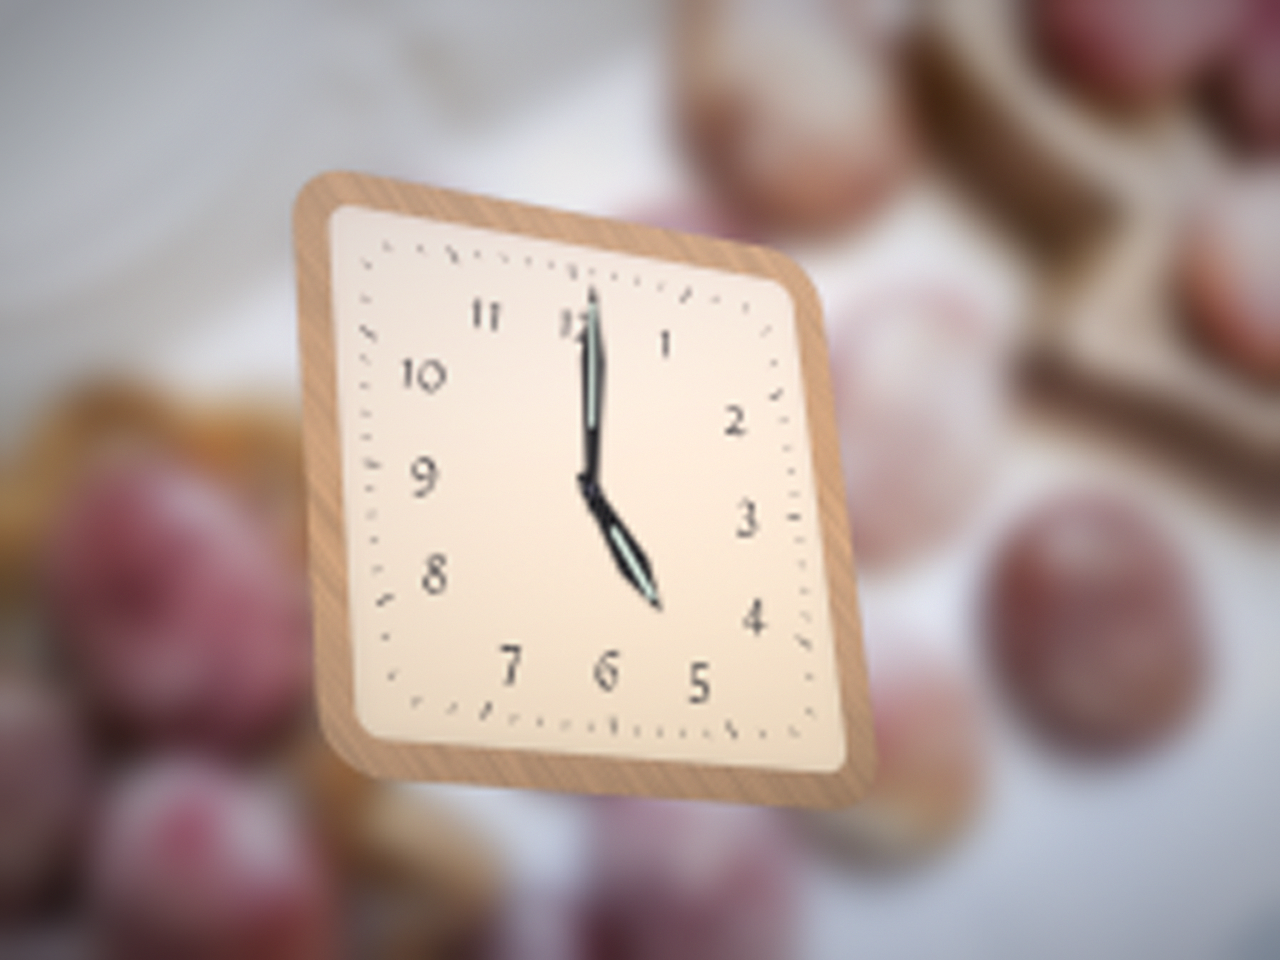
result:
{"hour": 5, "minute": 1}
